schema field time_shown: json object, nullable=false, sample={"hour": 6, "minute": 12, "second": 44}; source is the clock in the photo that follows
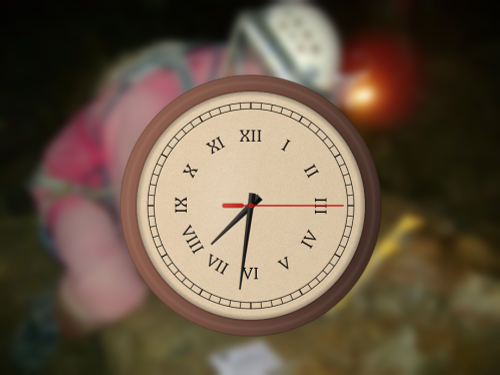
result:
{"hour": 7, "minute": 31, "second": 15}
